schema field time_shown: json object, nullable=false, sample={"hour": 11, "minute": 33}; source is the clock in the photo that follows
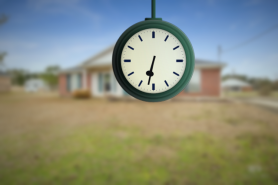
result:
{"hour": 6, "minute": 32}
